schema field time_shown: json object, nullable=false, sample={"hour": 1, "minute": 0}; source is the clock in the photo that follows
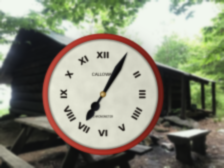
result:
{"hour": 7, "minute": 5}
